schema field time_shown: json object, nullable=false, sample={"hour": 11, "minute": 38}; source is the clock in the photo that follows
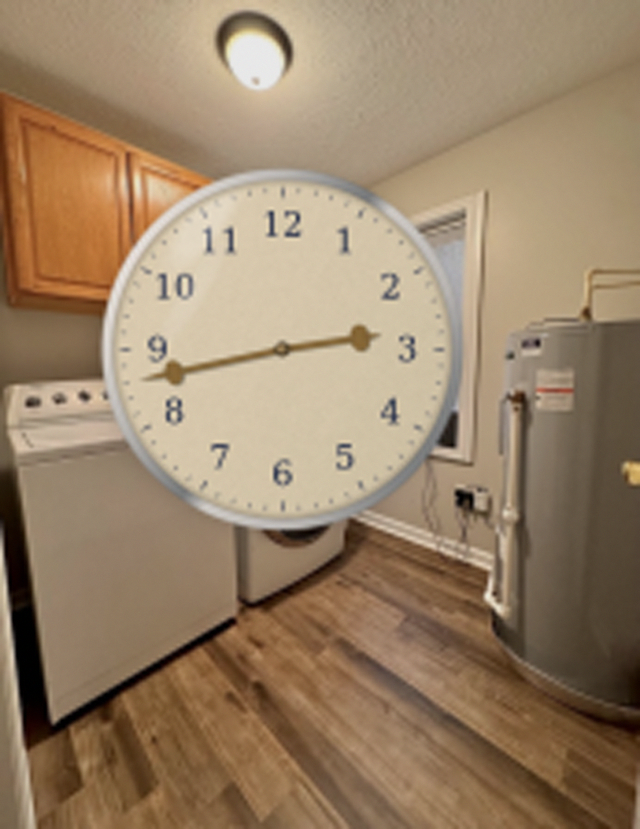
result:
{"hour": 2, "minute": 43}
